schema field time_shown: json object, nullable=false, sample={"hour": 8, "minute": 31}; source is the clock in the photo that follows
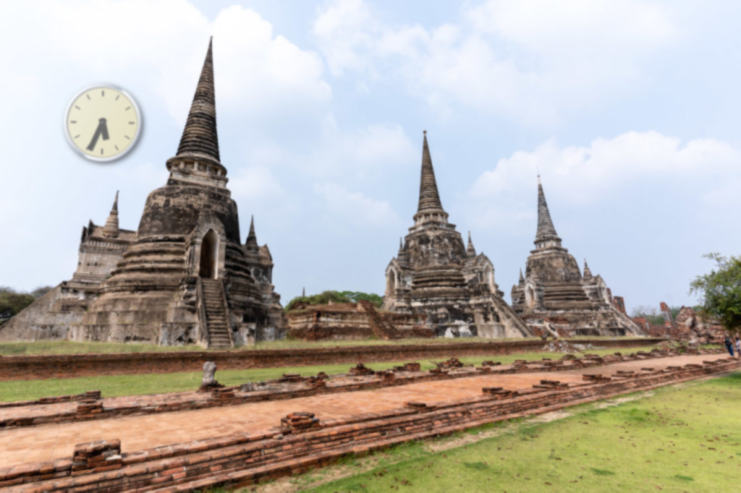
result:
{"hour": 5, "minute": 34}
